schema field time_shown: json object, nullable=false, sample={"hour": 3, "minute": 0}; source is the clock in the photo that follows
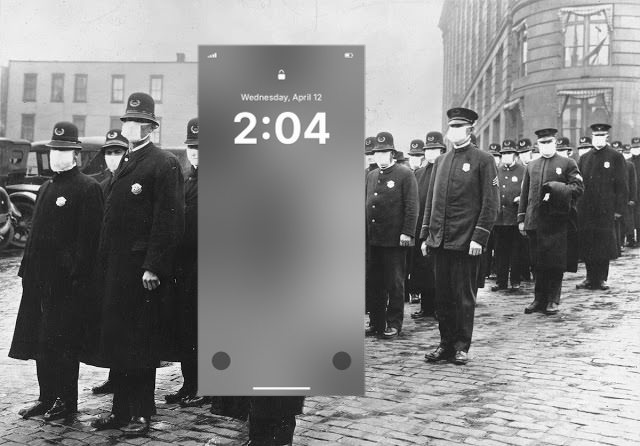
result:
{"hour": 2, "minute": 4}
